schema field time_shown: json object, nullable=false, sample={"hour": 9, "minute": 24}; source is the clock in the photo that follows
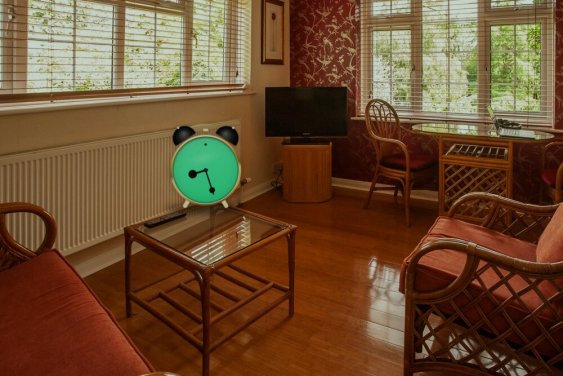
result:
{"hour": 8, "minute": 27}
